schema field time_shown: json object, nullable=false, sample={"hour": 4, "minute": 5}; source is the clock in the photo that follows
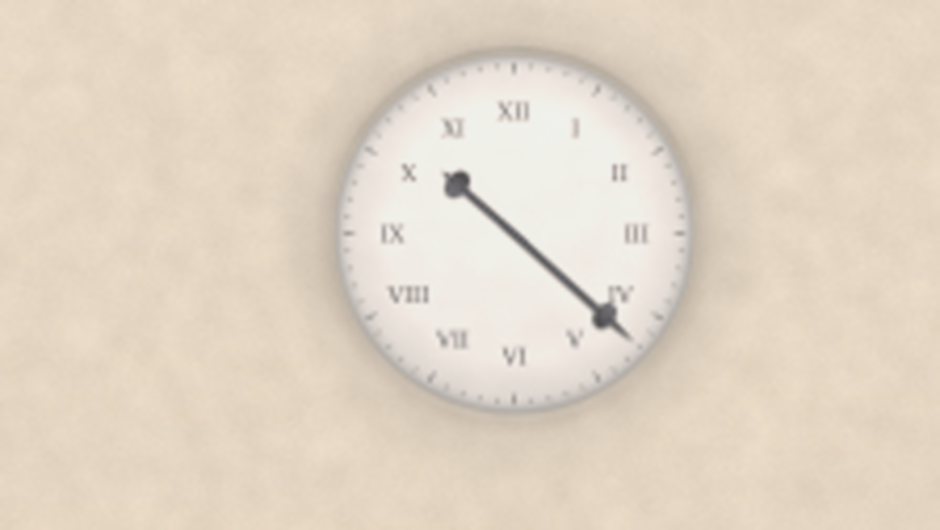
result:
{"hour": 10, "minute": 22}
